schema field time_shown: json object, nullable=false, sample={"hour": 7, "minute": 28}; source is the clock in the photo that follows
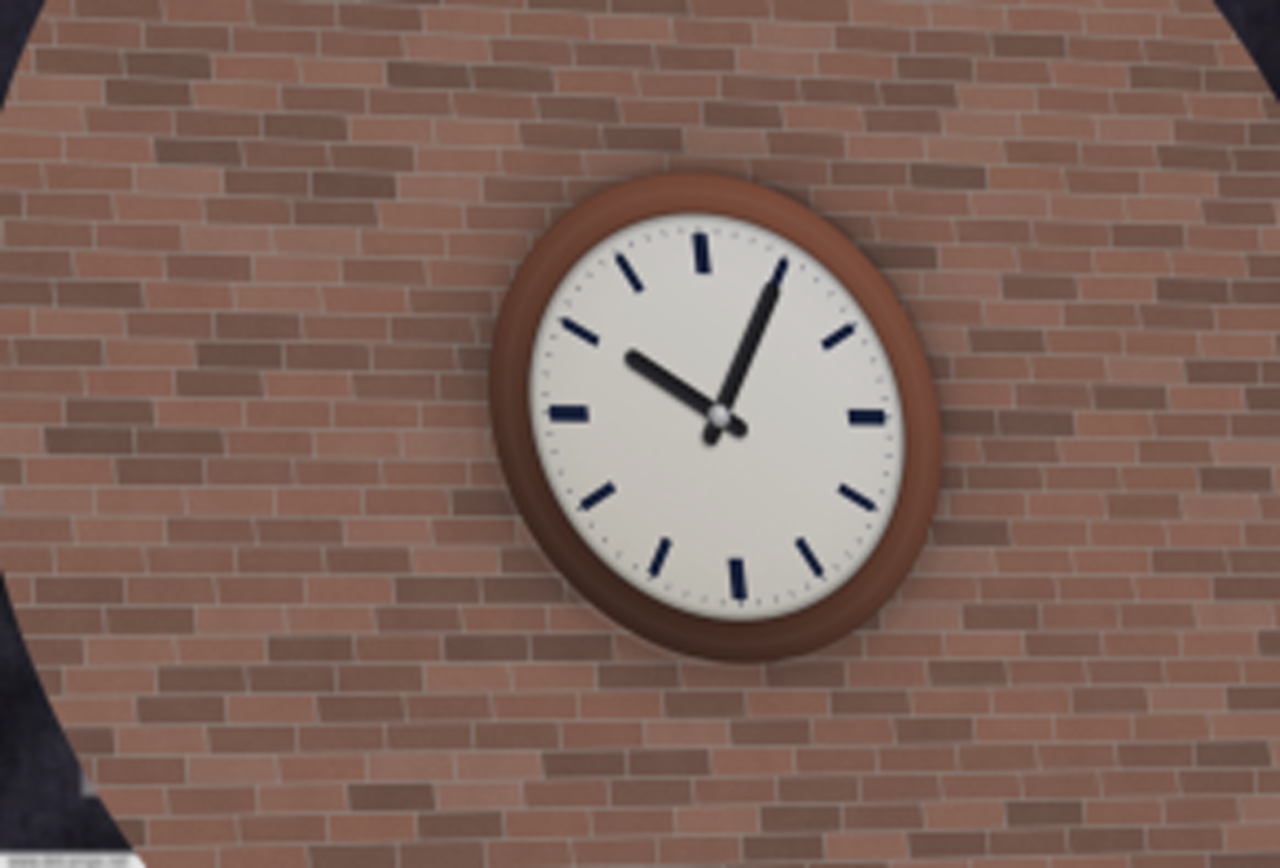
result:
{"hour": 10, "minute": 5}
